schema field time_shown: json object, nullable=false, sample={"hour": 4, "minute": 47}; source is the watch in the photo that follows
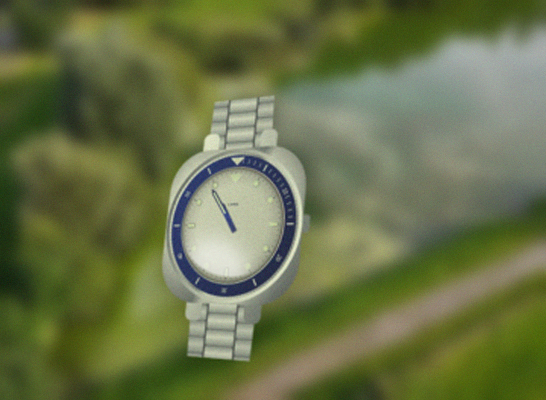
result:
{"hour": 10, "minute": 54}
